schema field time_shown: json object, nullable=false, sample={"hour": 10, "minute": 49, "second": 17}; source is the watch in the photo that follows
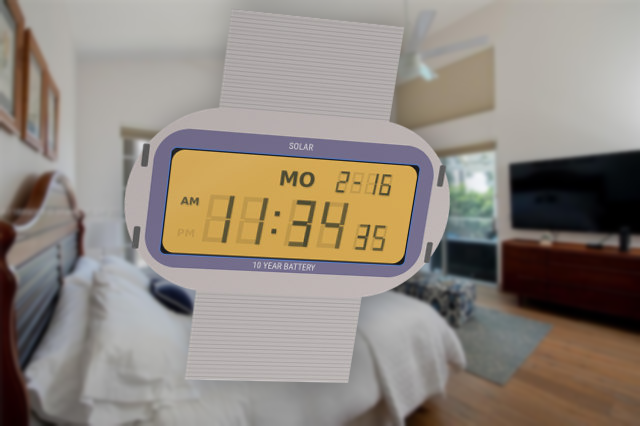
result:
{"hour": 11, "minute": 34, "second": 35}
